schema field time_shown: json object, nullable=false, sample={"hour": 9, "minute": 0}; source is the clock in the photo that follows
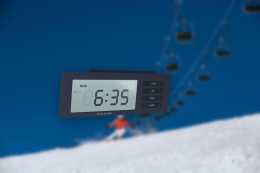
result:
{"hour": 6, "minute": 35}
